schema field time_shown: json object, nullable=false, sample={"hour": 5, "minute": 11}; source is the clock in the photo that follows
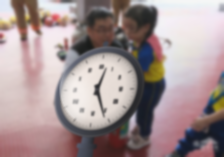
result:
{"hour": 12, "minute": 26}
